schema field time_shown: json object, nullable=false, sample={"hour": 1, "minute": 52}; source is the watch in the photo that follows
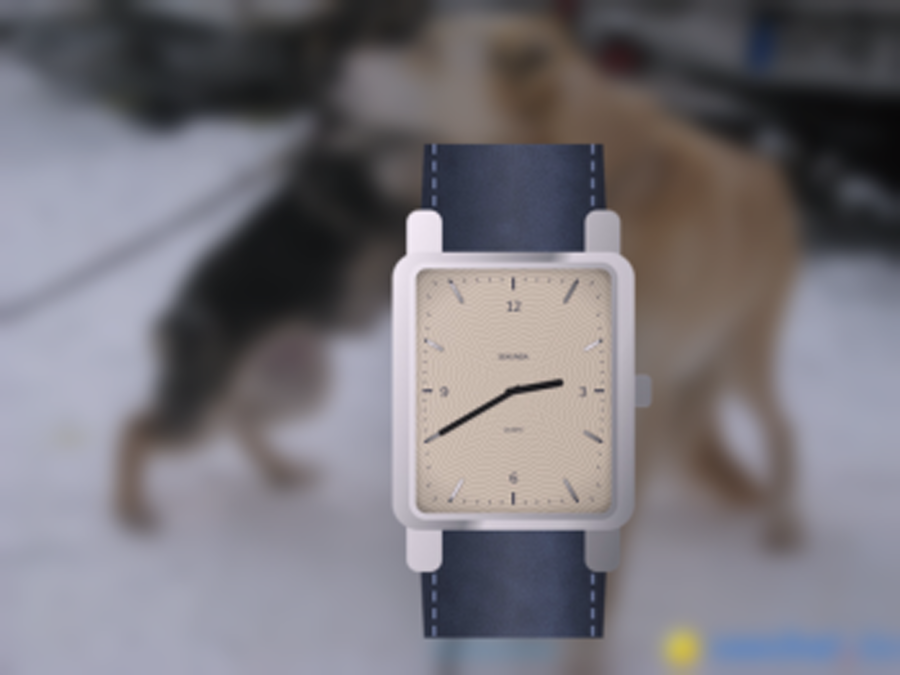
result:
{"hour": 2, "minute": 40}
